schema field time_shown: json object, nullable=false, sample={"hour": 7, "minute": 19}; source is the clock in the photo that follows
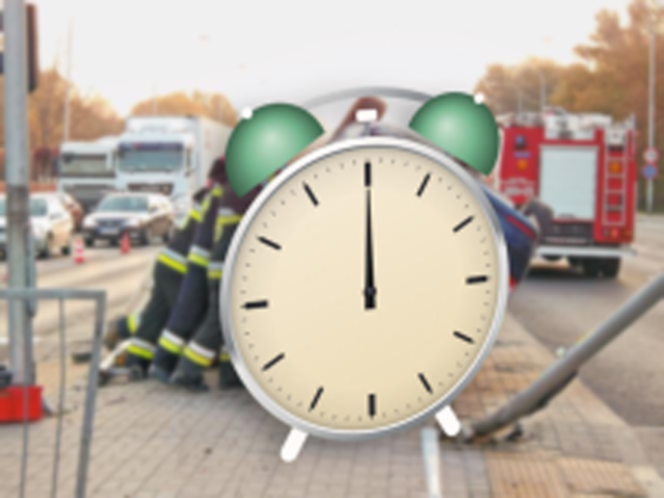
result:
{"hour": 12, "minute": 0}
